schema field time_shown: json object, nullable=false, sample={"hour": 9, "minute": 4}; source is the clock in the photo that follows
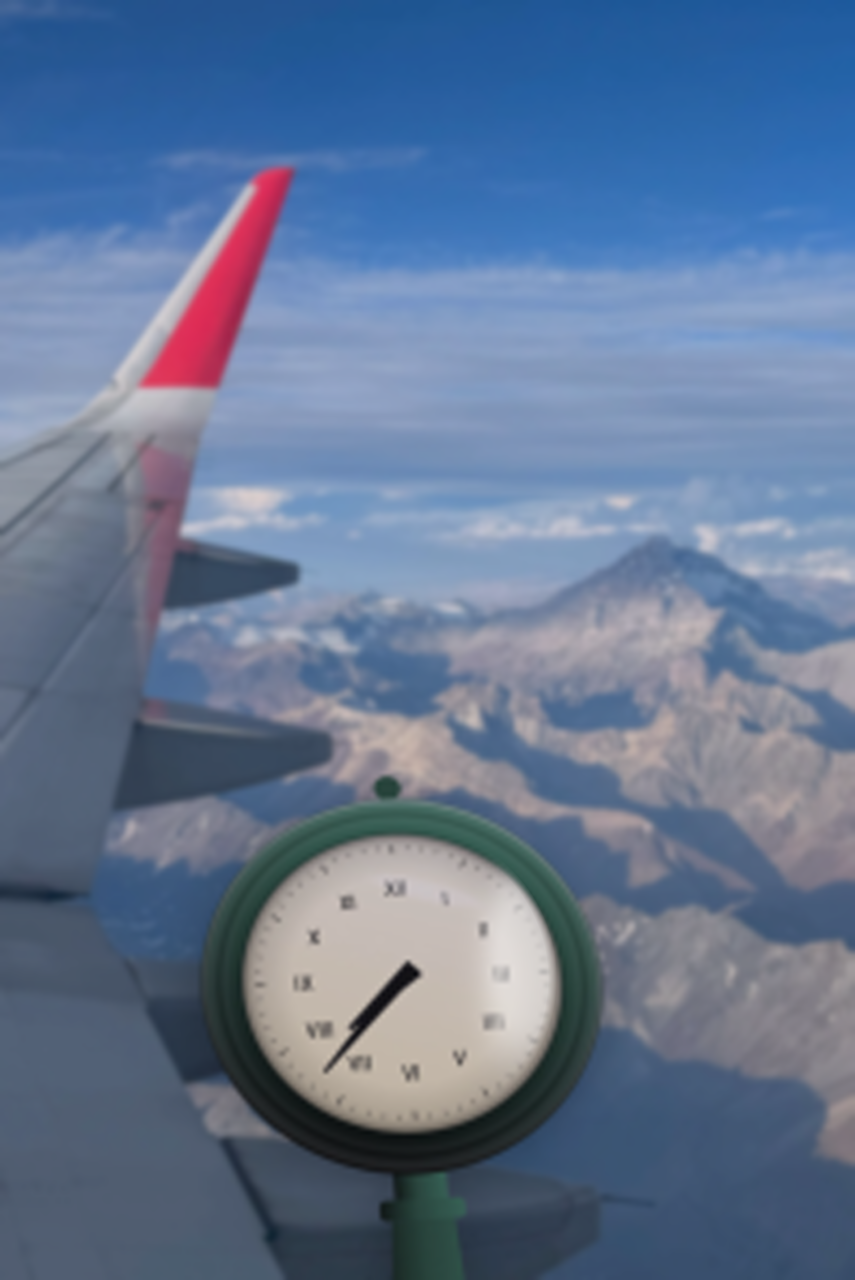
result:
{"hour": 7, "minute": 37}
